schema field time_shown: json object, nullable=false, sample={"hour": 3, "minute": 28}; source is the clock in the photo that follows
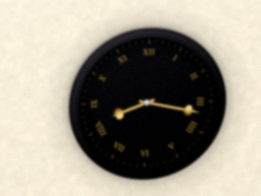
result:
{"hour": 8, "minute": 17}
